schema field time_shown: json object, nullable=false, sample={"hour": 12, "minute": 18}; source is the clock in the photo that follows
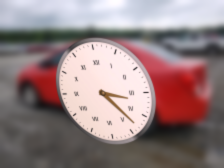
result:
{"hour": 3, "minute": 23}
